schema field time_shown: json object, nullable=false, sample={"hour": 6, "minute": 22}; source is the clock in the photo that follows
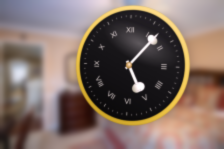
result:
{"hour": 5, "minute": 7}
